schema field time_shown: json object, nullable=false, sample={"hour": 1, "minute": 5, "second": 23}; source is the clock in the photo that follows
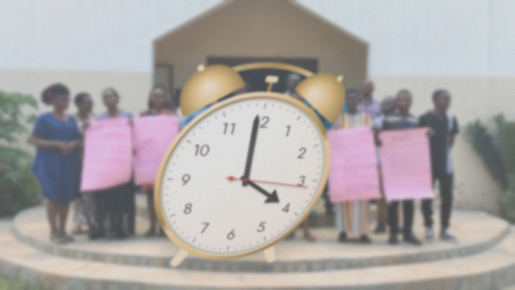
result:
{"hour": 3, "minute": 59, "second": 16}
